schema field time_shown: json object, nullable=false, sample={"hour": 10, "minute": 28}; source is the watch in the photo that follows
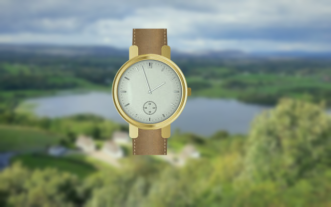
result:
{"hour": 1, "minute": 57}
